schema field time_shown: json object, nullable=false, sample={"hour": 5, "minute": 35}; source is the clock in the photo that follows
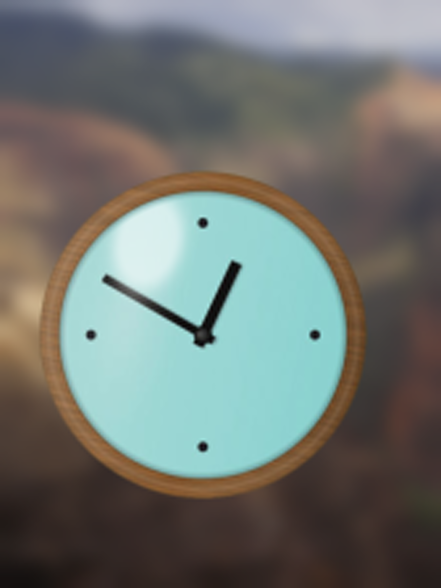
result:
{"hour": 12, "minute": 50}
